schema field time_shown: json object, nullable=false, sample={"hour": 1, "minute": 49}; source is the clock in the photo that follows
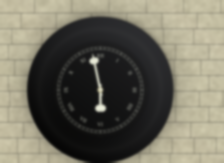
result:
{"hour": 5, "minute": 58}
